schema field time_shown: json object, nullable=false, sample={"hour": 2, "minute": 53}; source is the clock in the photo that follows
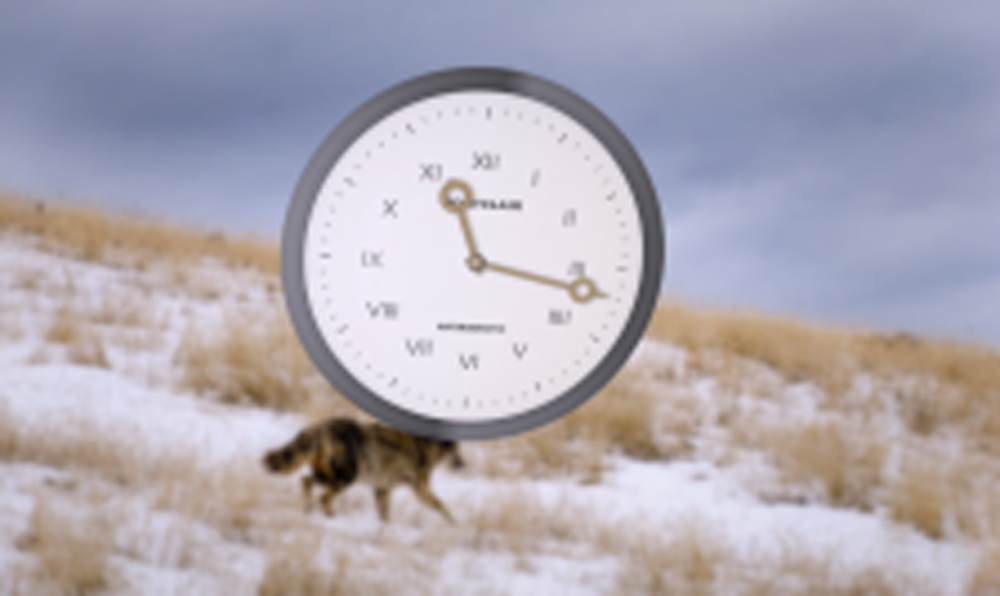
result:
{"hour": 11, "minute": 17}
